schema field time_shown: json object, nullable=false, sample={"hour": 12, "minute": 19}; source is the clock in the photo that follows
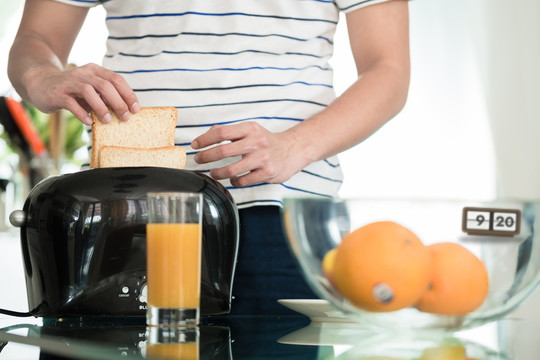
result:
{"hour": 9, "minute": 20}
